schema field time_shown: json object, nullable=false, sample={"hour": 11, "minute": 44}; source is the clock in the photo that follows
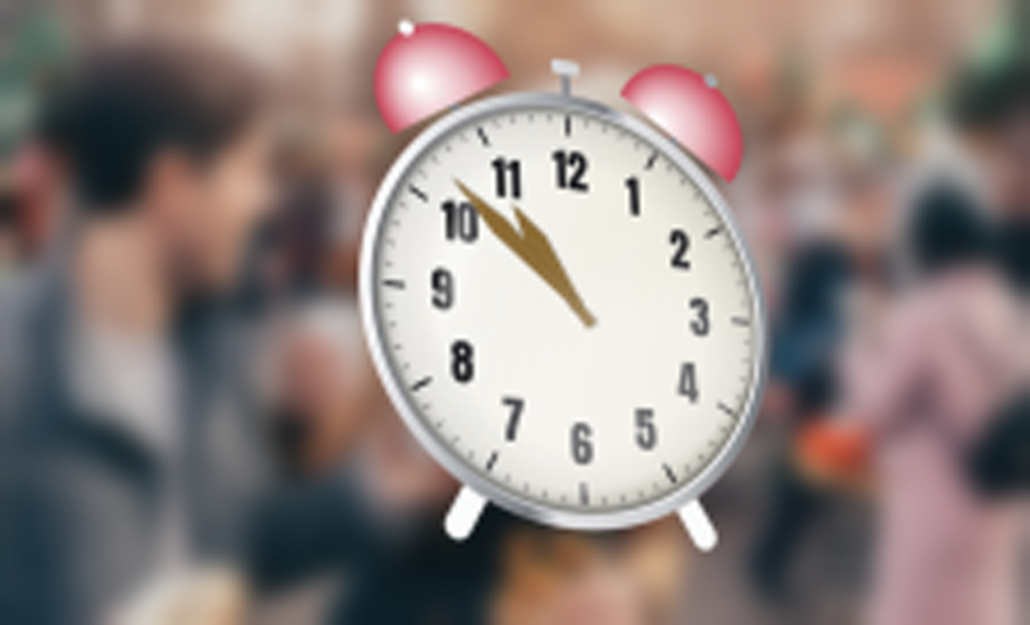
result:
{"hour": 10, "minute": 52}
